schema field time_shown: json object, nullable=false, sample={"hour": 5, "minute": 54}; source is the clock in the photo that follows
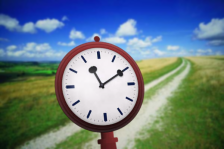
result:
{"hour": 11, "minute": 10}
